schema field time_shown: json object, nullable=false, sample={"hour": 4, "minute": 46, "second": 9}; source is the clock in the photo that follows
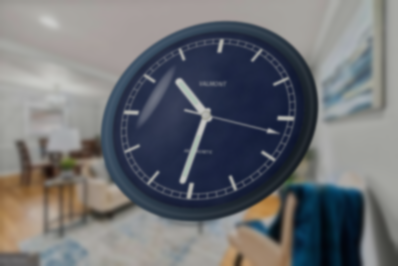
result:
{"hour": 10, "minute": 31, "second": 17}
